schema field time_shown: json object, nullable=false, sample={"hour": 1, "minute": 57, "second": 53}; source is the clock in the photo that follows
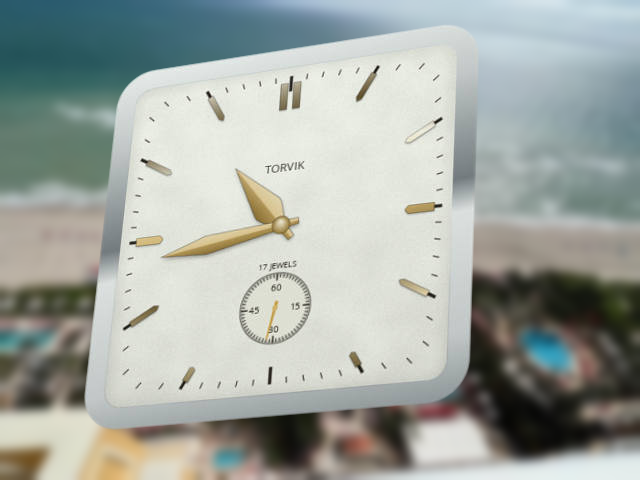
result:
{"hour": 10, "minute": 43, "second": 32}
